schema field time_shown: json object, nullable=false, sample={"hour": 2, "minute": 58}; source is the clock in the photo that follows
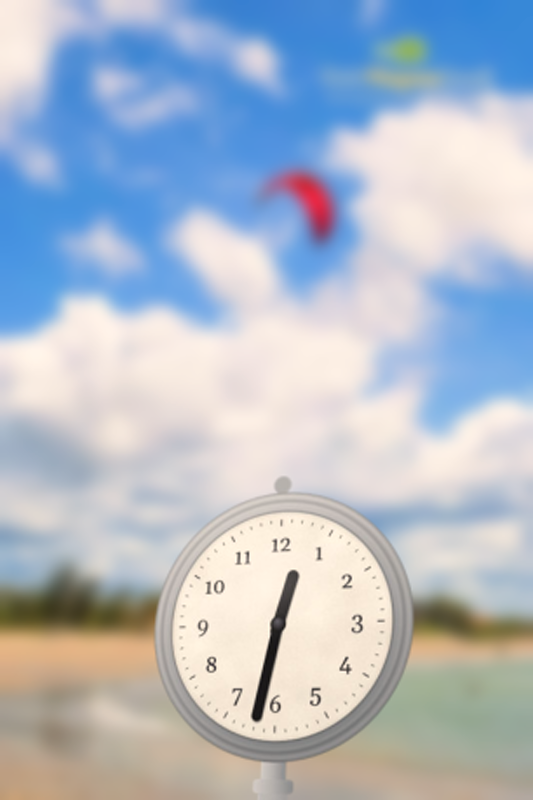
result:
{"hour": 12, "minute": 32}
